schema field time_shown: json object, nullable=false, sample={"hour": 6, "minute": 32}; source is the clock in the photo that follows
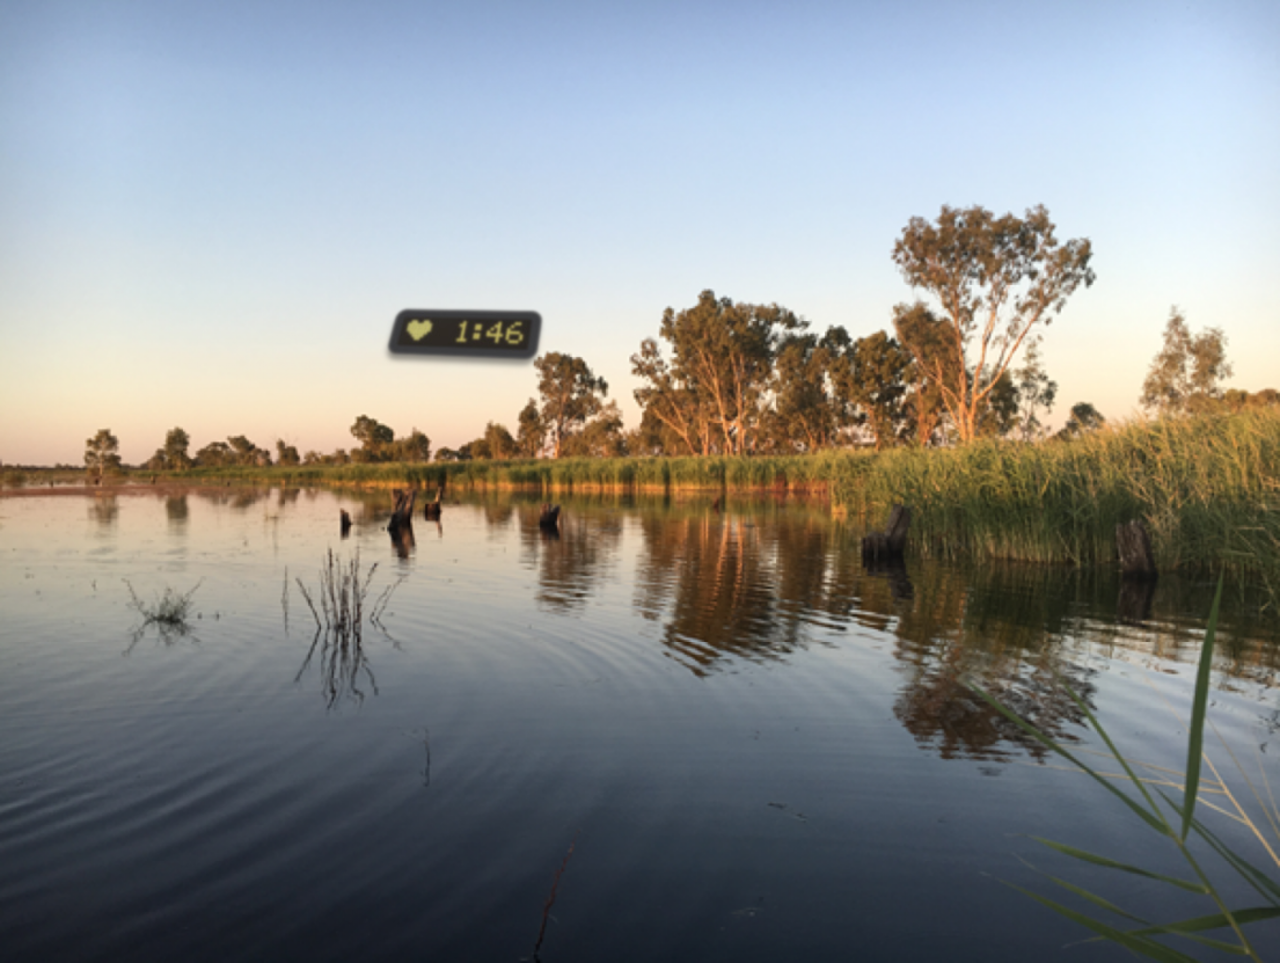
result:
{"hour": 1, "minute": 46}
